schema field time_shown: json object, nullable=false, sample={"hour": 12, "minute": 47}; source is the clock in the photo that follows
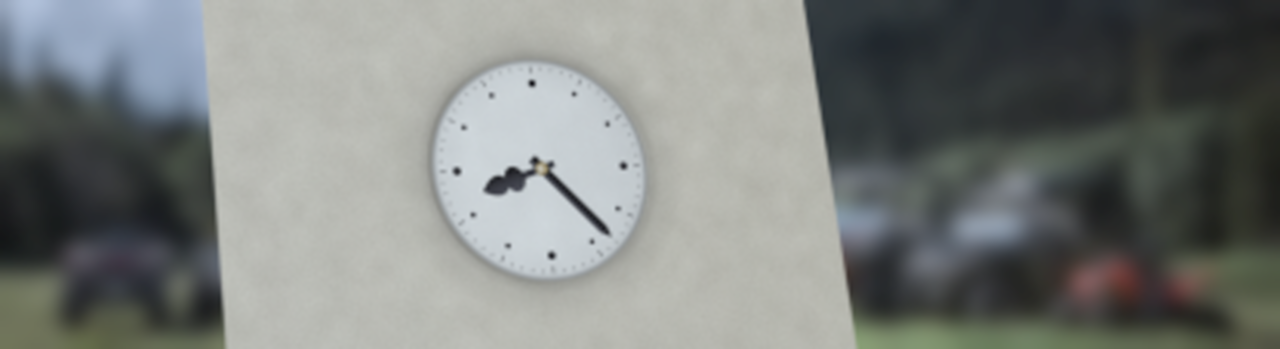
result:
{"hour": 8, "minute": 23}
